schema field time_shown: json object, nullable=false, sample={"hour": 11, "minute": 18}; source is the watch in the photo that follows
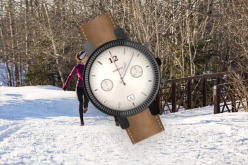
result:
{"hour": 1, "minute": 8}
